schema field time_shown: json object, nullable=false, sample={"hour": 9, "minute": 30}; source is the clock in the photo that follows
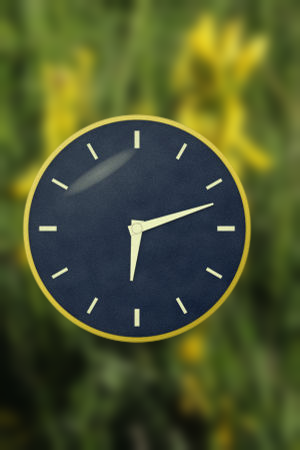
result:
{"hour": 6, "minute": 12}
